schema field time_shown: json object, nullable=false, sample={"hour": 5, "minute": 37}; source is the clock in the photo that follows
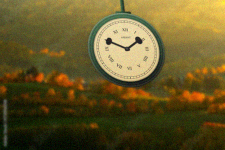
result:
{"hour": 1, "minute": 49}
